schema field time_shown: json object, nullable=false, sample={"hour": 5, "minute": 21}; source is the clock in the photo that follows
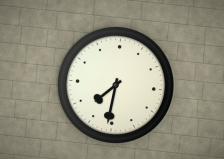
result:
{"hour": 7, "minute": 31}
